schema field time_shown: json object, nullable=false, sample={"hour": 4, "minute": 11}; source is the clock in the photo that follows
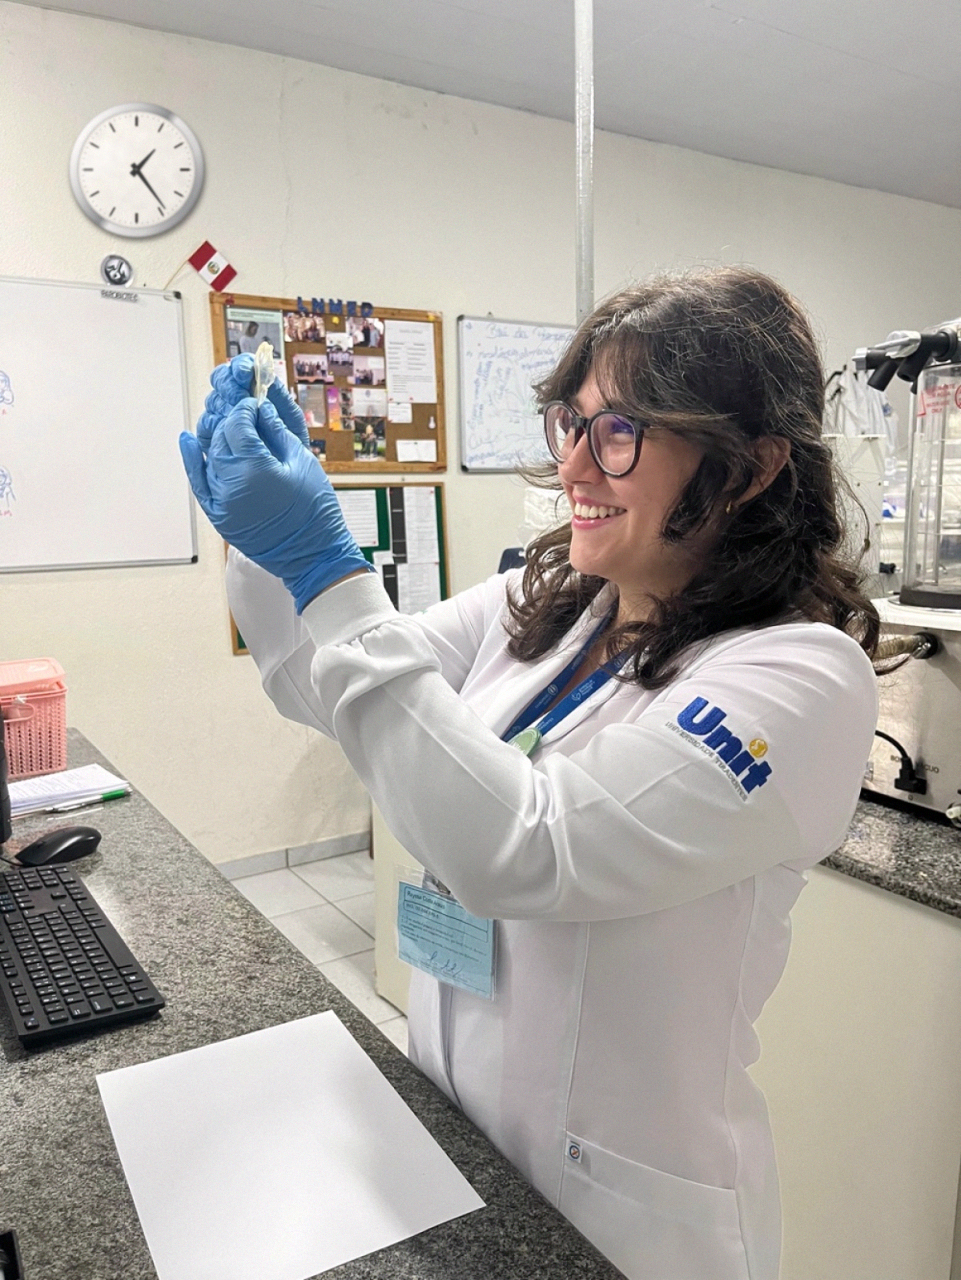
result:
{"hour": 1, "minute": 24}
